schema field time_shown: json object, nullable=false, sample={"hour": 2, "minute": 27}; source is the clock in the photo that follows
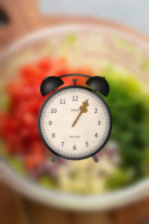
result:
{"hour": 1, "minute": 5}
